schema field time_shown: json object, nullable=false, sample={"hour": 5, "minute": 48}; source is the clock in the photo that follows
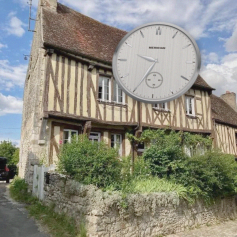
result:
{"hour": 9, "minute": 35}
